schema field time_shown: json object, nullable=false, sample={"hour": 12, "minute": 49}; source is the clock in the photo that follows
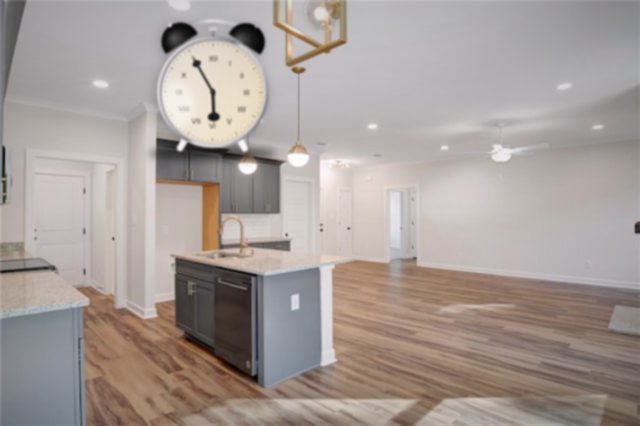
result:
{"hour": 5, "minute": 55}
